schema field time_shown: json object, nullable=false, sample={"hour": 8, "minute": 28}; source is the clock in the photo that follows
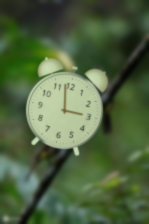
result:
{"hour": 2, "minute": 58}
